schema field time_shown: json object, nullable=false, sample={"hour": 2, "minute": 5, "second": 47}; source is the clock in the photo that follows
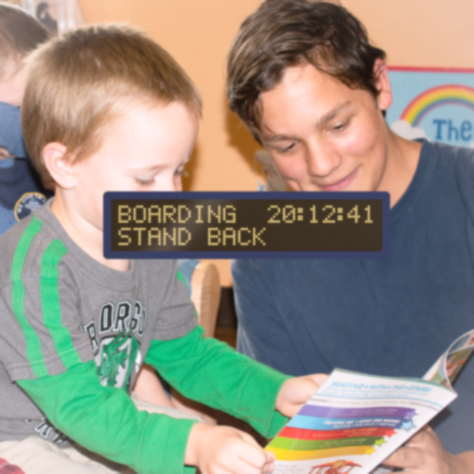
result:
{"hour": 20, "minute": 12, "second": 41}
